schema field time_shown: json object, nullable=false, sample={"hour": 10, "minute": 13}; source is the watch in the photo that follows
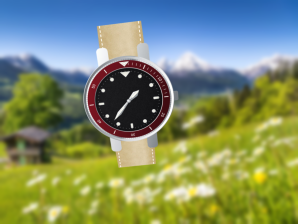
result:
{"hour": 1, "minute": 37}
